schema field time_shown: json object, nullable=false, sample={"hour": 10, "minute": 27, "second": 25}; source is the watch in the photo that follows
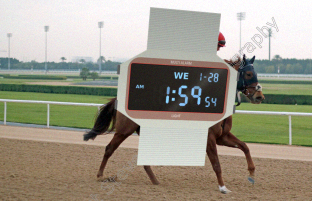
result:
{"hour": 1, "minute": 59, "second": 54}
